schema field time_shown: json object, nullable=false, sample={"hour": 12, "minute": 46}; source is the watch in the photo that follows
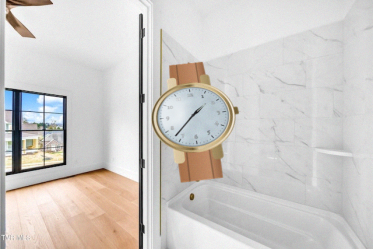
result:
{"hour": 1, "minute": 37}
